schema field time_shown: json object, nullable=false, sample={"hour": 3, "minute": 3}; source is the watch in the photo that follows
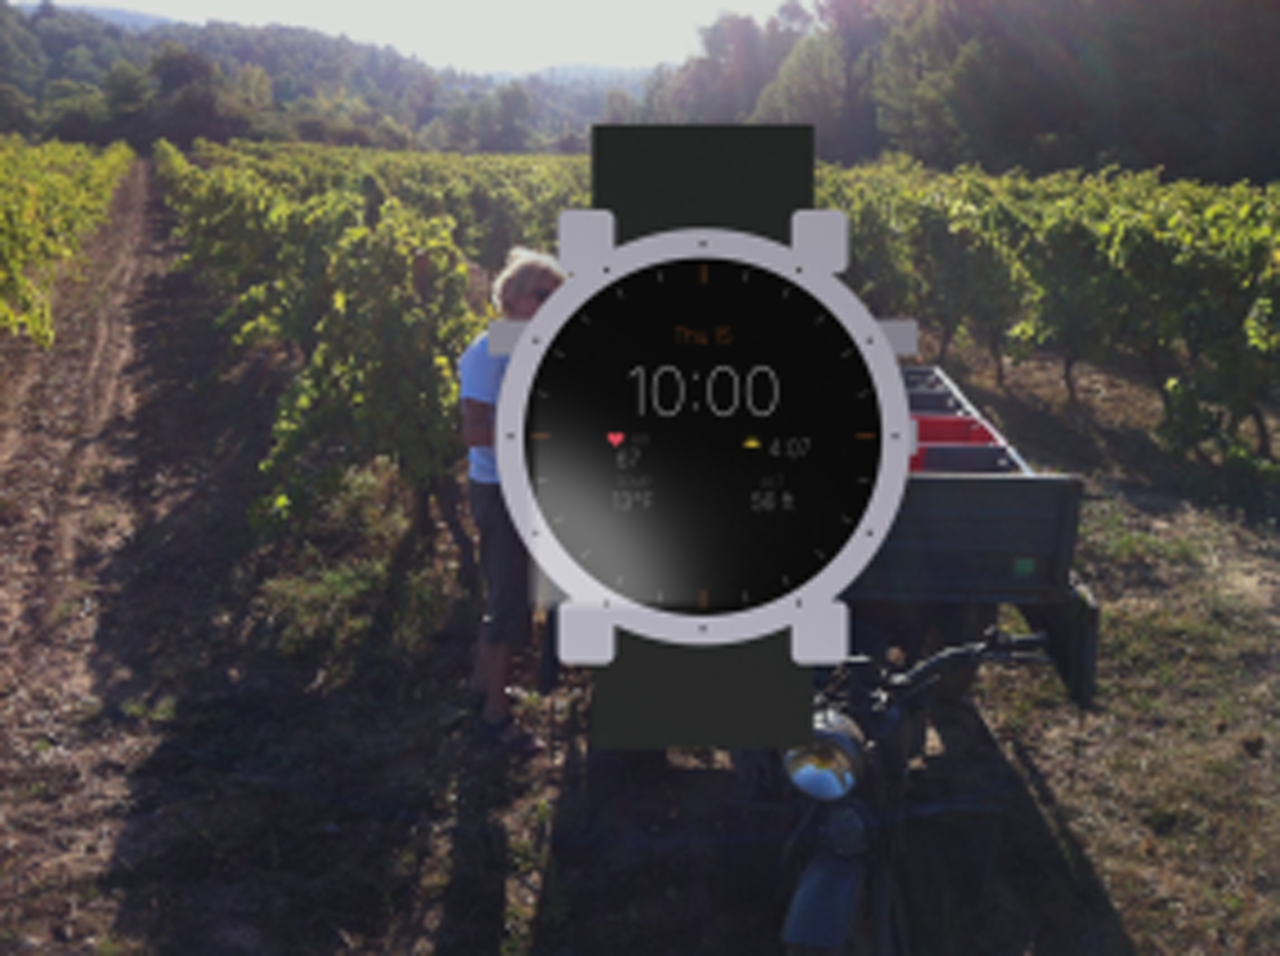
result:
{"hour": 10, "minute": 0}
